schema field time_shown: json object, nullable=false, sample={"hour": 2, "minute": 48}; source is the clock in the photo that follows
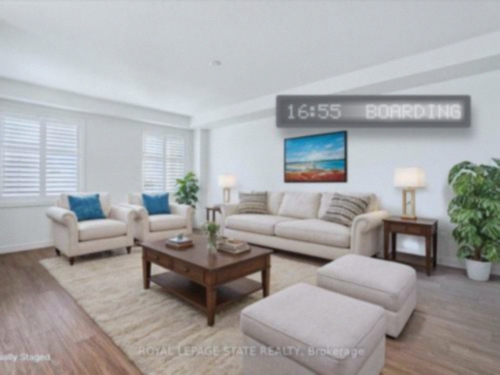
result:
{"hour": 16, "minute": 55}
